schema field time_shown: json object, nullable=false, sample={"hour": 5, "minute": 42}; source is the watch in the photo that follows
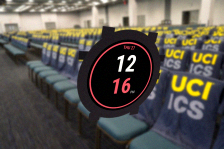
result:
{"hour": 12, "minute": 16}
